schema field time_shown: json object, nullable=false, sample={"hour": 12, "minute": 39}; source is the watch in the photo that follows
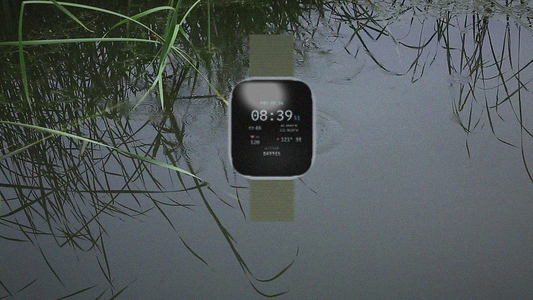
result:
{"hour": 8, "minute": 39}
